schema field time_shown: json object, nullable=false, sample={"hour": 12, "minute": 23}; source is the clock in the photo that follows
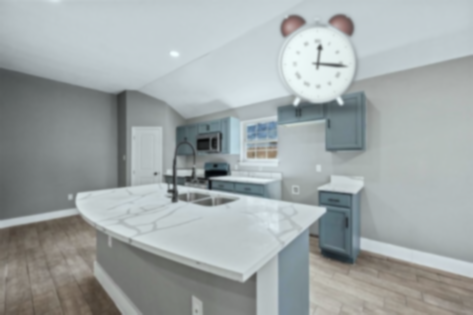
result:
{"hour": 12, "minute": 16}
